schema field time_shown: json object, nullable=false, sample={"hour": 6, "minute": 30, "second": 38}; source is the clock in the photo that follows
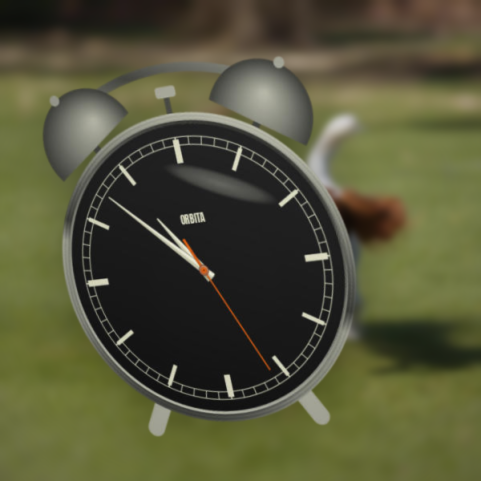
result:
{"hour": 10, "minute": 52, "second": 26}
